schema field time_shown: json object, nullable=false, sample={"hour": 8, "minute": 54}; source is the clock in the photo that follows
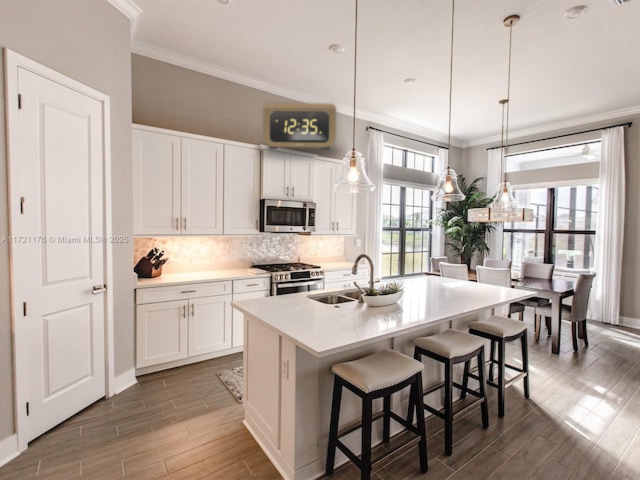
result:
{"hour": 12, "minute": 35}
